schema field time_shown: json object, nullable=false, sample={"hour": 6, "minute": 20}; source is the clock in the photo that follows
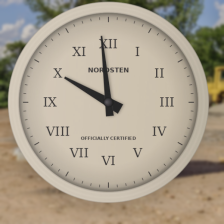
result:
{"hour": 9, "minute": 59}
